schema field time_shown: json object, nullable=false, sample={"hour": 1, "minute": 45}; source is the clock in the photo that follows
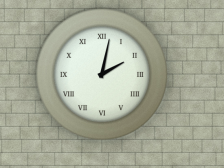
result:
{"hour": 2, "minute": 2}
